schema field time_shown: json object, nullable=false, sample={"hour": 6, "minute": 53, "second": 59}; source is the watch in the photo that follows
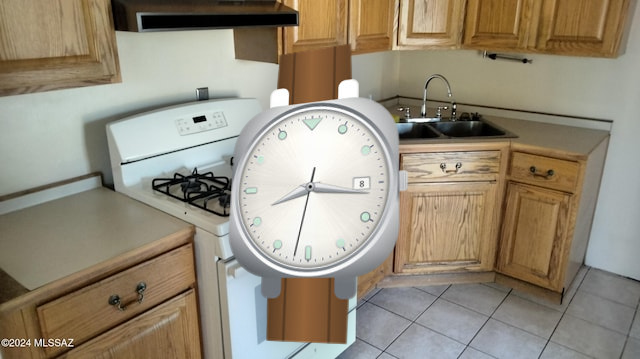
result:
{"hour": 8, "minute": 16, "second": 32}
